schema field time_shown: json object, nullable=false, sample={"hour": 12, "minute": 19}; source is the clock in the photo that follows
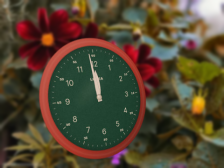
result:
{"hour": 11, "minute": 59}
